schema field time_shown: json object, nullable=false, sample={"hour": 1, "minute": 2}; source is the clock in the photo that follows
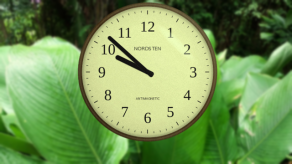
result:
{"hour": 9, "minute": 52}
